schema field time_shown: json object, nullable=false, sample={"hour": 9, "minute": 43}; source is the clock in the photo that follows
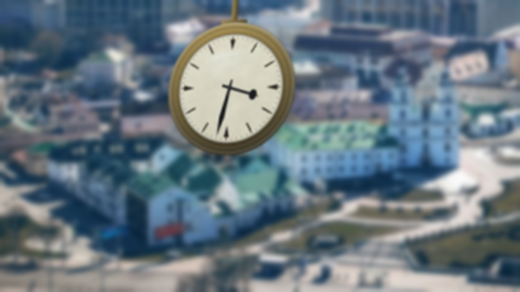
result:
{"hour": 3, "minute": 32}
